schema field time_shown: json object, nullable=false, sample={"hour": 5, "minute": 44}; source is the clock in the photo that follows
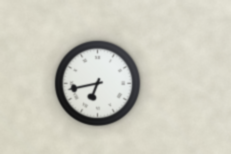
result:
{"hour": 6, "minute": 43}
